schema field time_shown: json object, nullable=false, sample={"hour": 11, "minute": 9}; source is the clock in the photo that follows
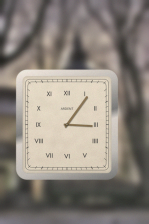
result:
{"hour": 3, "minute": 6}
